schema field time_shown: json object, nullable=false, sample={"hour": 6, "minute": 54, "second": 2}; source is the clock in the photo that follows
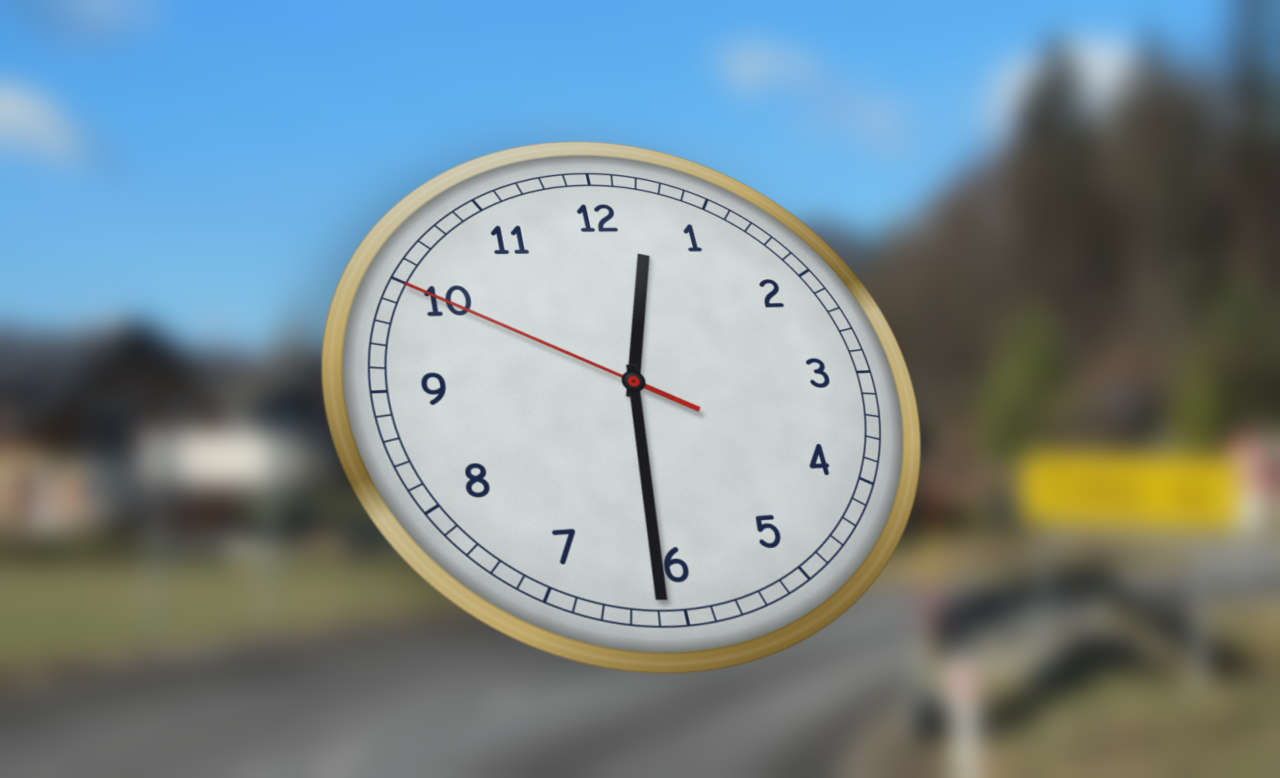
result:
{"hour": 12, "minute": 30, "second": 50}
